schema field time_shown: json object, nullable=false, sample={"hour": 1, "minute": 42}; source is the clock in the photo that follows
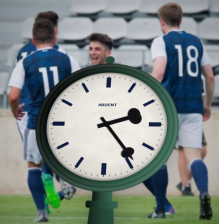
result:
{"hour": 2, "minute": 24}
